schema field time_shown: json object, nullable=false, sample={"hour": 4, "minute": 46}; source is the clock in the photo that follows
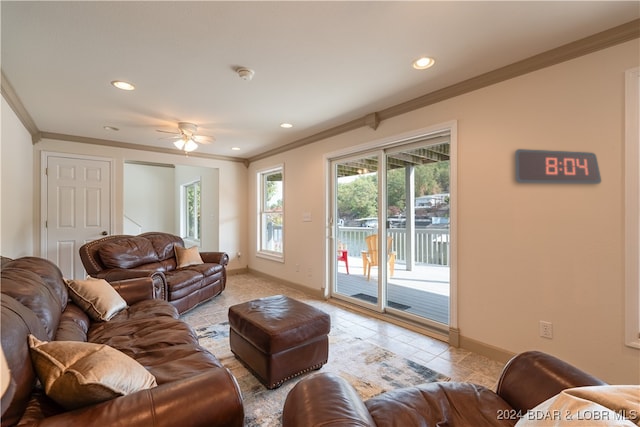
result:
{"hour": 8, "minute": 4}
